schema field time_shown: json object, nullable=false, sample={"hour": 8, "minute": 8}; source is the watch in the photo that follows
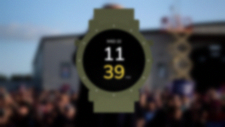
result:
{"hour": 11, "minute": 39}
